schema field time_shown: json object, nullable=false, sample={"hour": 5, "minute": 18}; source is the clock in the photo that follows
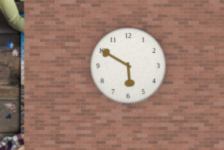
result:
{"hour": 5, "minute": 50}
